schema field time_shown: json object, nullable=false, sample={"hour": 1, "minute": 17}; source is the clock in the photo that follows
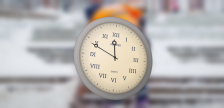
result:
{"hour": 11, "minute": 49}
